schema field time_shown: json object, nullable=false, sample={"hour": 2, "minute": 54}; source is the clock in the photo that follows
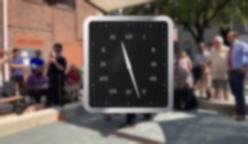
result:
{"hour": 11, "minute": 27}
